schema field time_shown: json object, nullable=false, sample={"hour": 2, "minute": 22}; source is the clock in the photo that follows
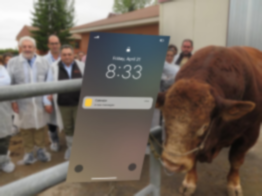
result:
{"hour": 8, "minute": 33}
